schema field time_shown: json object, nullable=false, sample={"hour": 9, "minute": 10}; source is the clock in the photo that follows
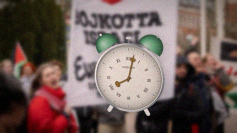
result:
{"hour": 8, "minute": 2}
